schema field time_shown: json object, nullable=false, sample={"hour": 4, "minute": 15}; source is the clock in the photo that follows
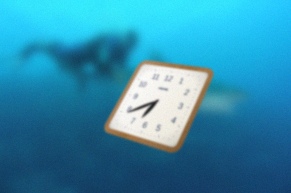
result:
{"hour": 6, "minute": 39}
